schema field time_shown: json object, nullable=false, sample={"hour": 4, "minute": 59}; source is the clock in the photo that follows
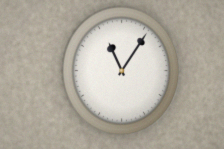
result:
{"hour": 11, "minute": 6}
